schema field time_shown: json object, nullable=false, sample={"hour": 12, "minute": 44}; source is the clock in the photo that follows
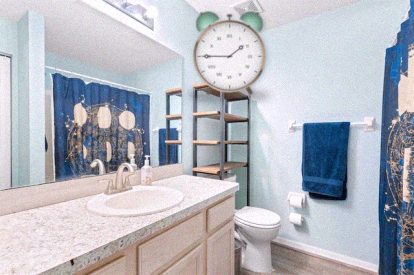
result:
{"hour": 1, "minute": 45}
